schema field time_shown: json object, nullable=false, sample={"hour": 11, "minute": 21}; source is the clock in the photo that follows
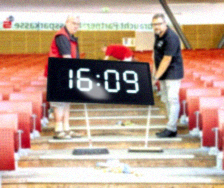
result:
{"hour": 16, "minute": 9}
